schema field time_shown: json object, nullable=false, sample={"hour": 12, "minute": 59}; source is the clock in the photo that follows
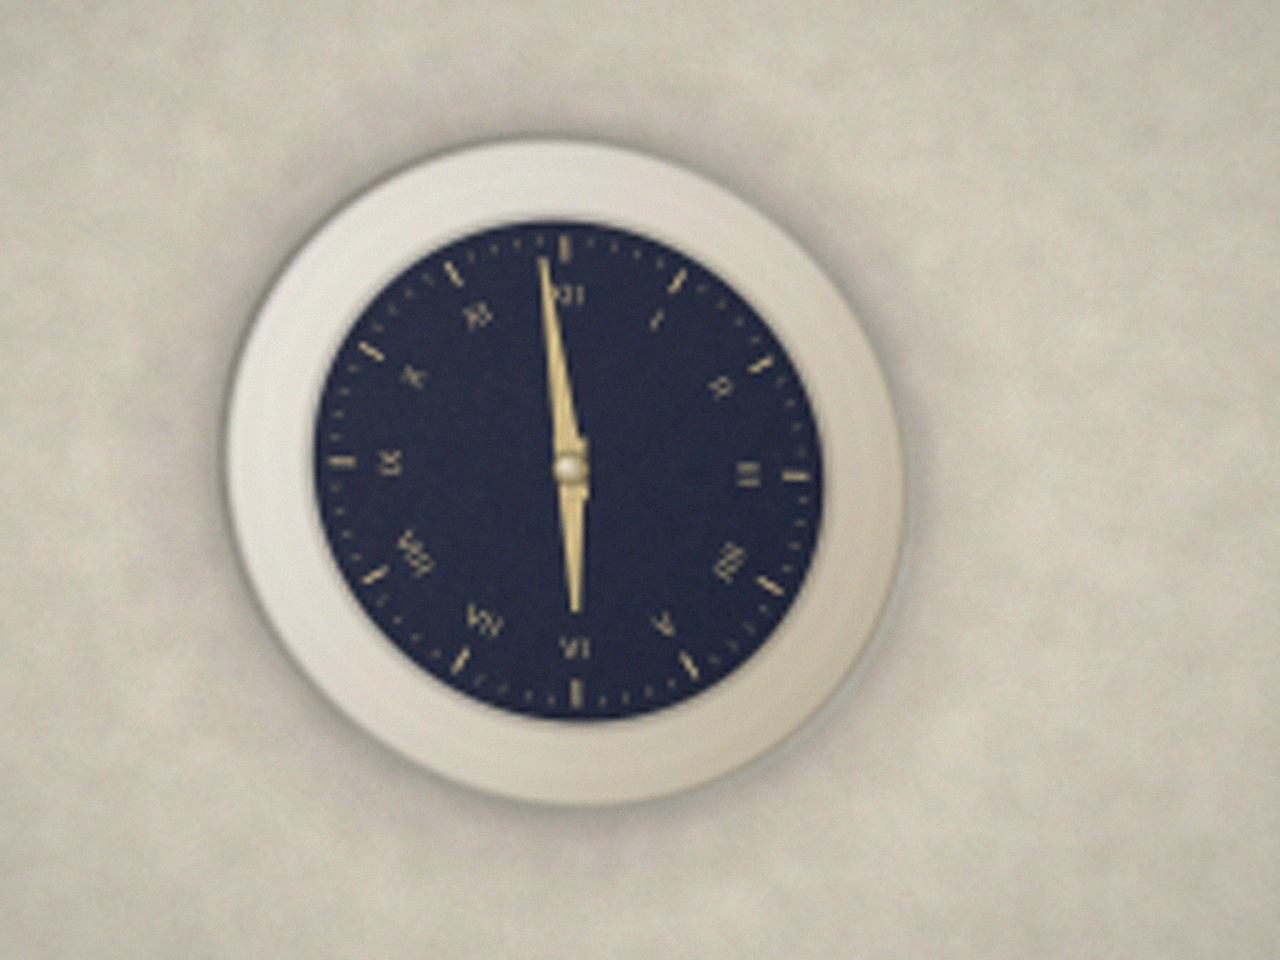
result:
{"hour": 5, "minute": 59}
